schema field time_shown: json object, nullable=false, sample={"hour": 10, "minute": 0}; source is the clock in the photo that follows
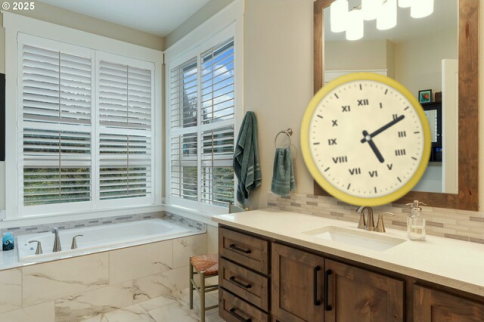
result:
{"hour": 5, "minute": 11}
